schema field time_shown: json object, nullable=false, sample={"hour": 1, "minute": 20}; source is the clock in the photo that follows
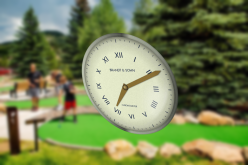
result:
{"hour": 7, "minute": 11}
